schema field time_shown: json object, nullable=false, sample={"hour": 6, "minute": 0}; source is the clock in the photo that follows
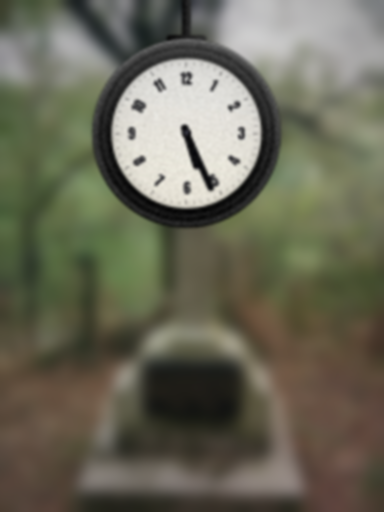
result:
{"hour": 5, "minute": 26}
